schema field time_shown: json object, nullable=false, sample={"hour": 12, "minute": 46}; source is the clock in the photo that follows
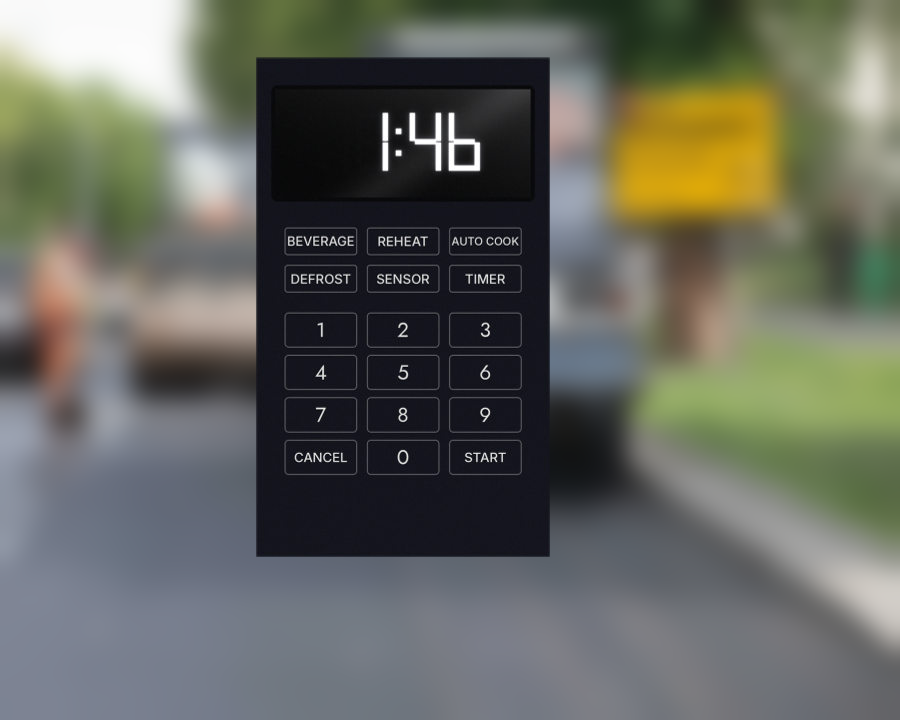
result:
{"hour": 1, "minute": 46}
